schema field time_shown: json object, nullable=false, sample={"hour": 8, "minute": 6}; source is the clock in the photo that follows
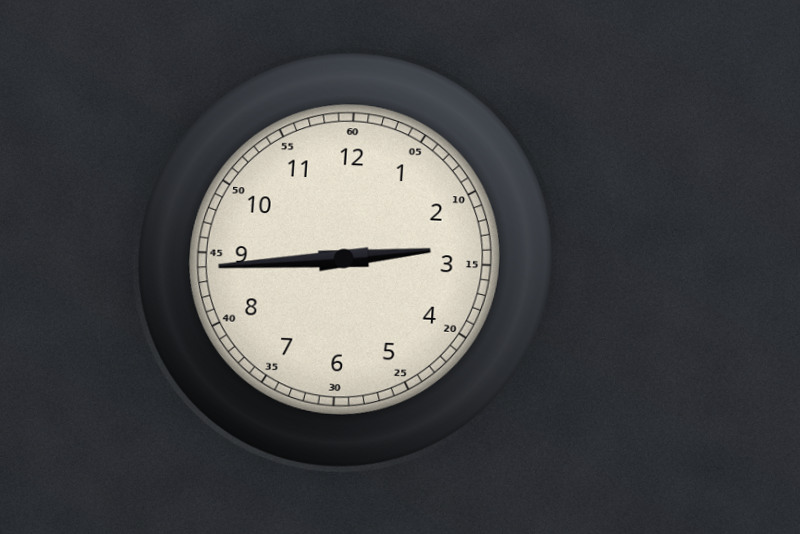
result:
{"hour": 2, "minute": 44}
